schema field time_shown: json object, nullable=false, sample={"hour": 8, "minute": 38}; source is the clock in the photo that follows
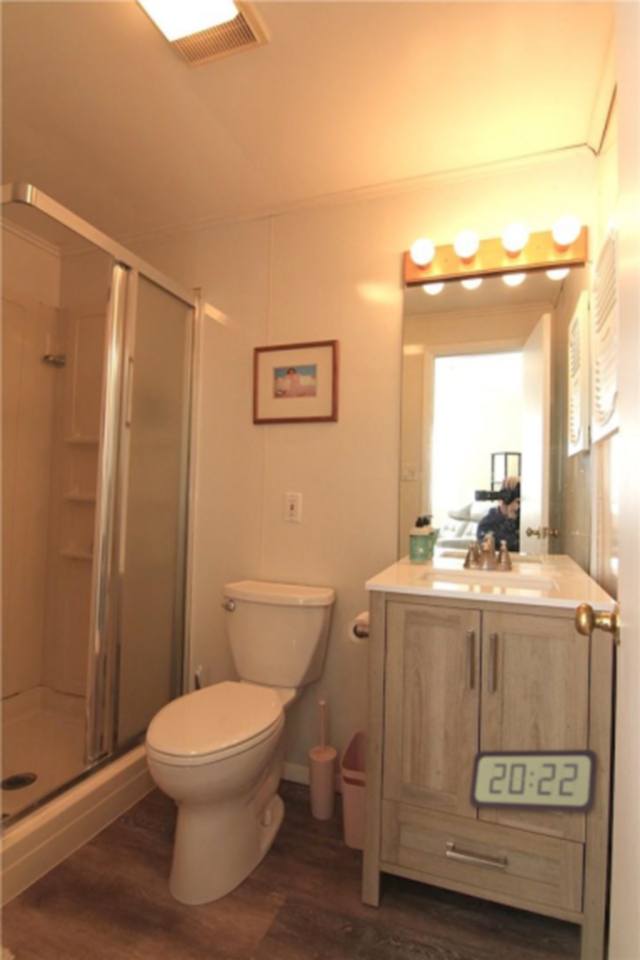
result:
{"hour": 20, "minute": 22}
